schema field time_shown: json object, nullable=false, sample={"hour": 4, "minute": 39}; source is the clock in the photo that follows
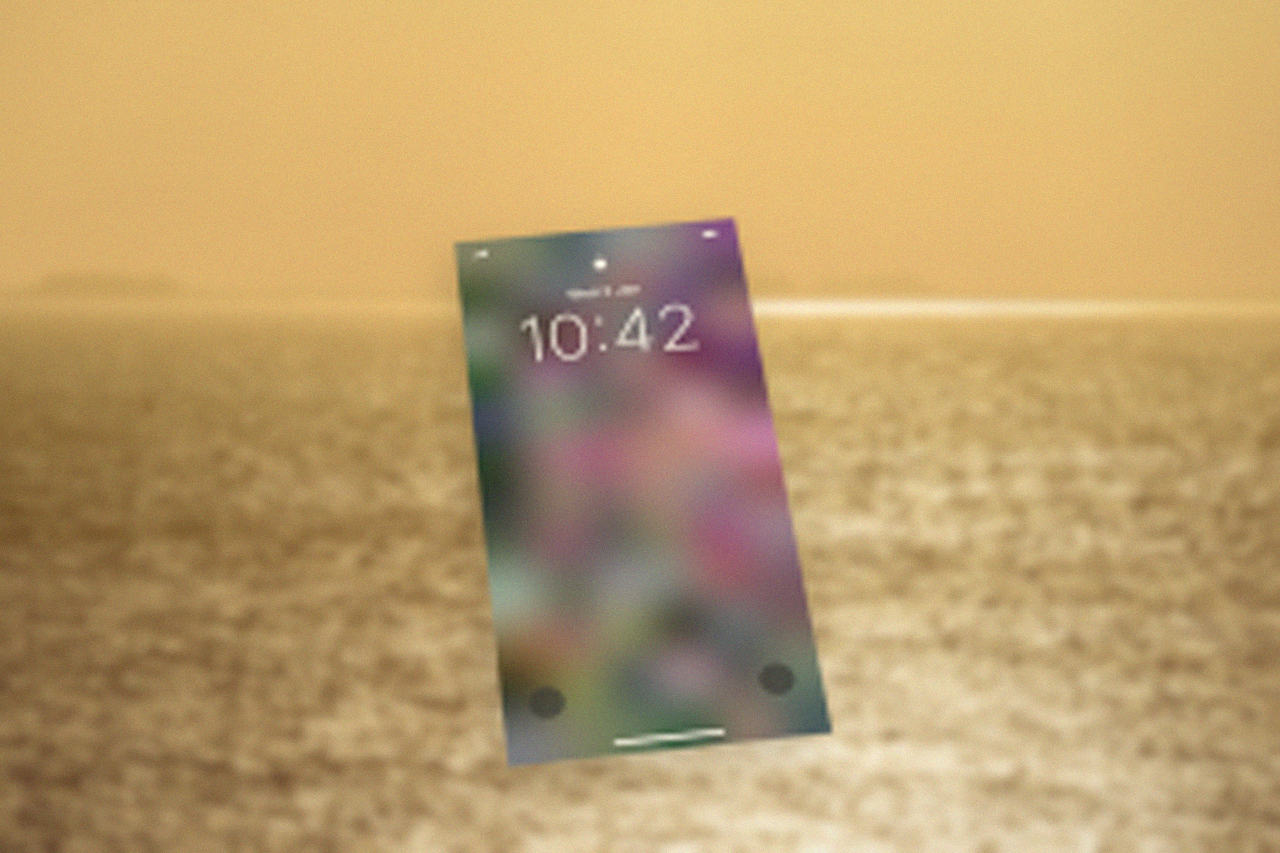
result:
{"hour": 10, "minute": 42}
